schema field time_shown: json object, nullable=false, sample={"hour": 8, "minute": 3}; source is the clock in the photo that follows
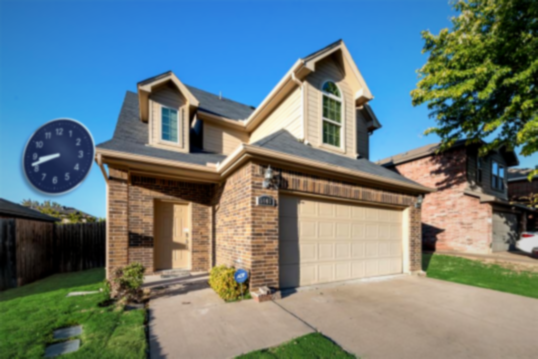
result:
{"hour": 8, "minute": 42}
